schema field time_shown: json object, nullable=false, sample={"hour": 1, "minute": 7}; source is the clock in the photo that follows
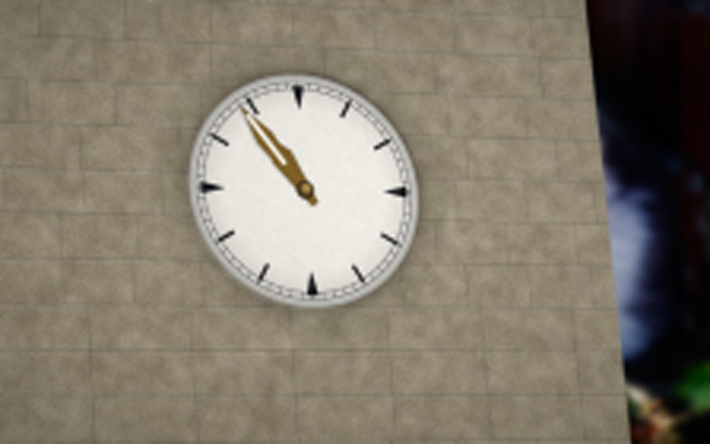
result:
{"hour": 10, "minute": 54}
